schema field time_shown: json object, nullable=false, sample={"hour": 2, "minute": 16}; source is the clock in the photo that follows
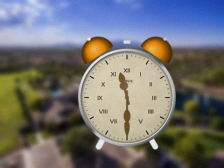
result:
{"hour": 11, "minute": 30}
